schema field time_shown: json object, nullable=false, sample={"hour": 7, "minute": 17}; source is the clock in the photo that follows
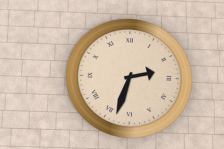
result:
{"hour": 2, "minute": 33}
